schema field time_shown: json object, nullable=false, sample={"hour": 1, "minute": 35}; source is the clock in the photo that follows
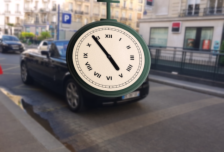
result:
{"hour": 4, "minute": 54}
